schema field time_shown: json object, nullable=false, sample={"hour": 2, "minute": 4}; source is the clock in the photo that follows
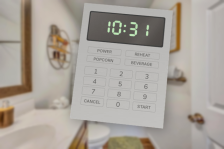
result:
{"hour": 10, "minute": 31}
